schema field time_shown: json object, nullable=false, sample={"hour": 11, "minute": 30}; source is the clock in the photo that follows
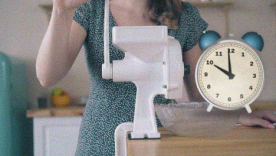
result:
{"hour": 9, "minute": 59}
